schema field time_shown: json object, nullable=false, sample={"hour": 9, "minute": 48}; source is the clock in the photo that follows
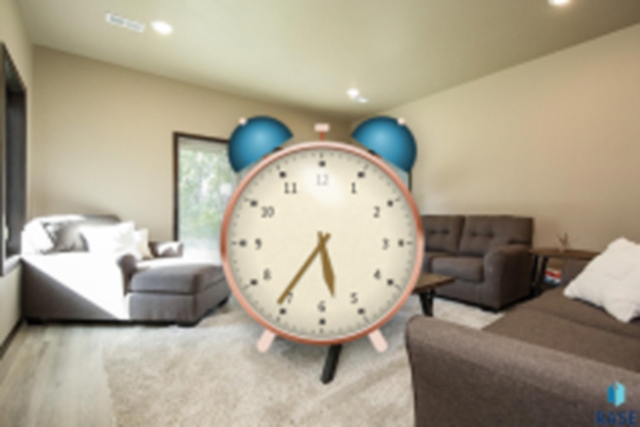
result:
{"hour": 5, "minute": 36}
